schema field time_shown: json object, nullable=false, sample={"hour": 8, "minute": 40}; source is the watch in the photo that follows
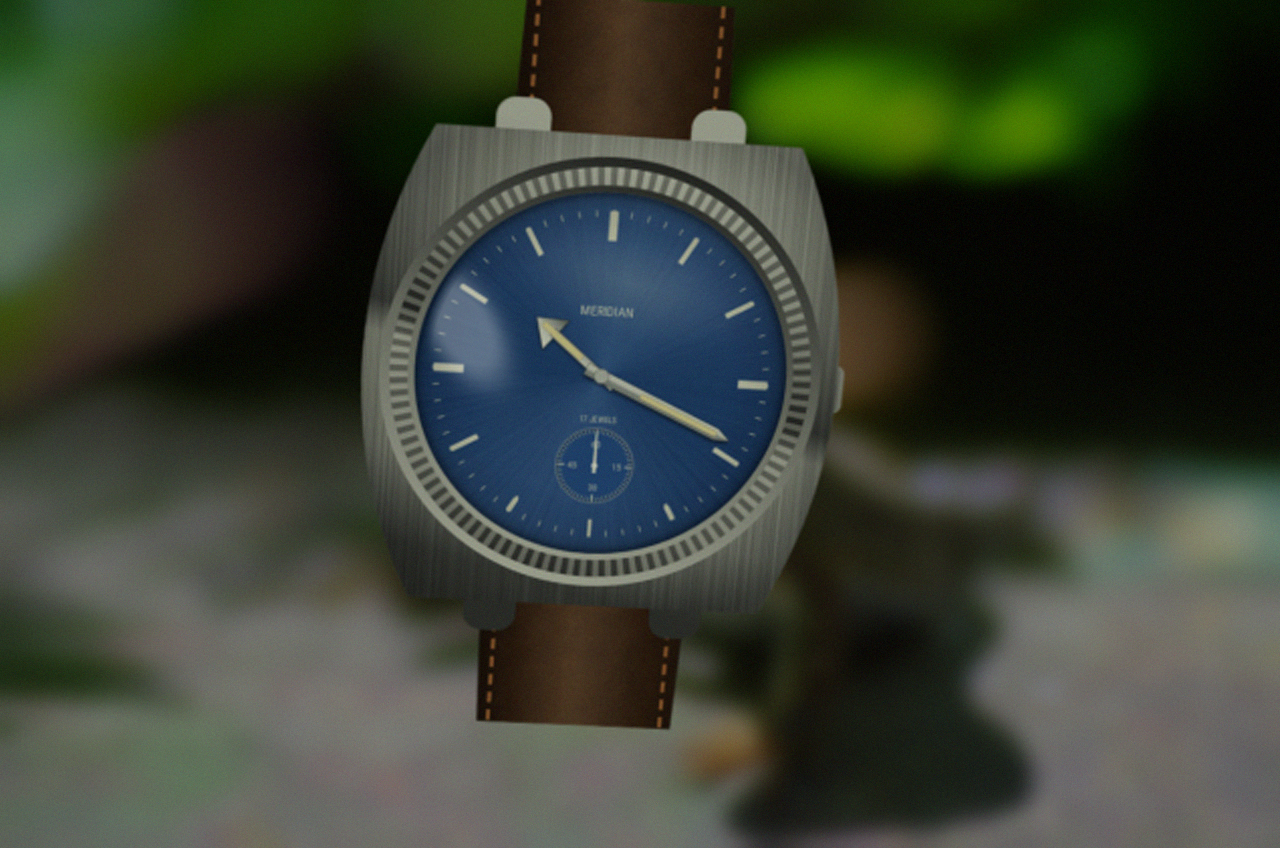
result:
{"hour": 10, "minute": 19}
